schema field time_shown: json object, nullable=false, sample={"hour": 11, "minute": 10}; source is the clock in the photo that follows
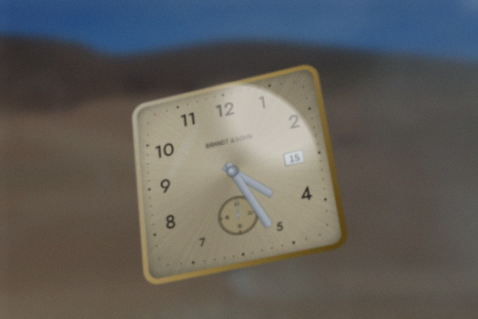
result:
{"hour": 4, "minute": 26}
